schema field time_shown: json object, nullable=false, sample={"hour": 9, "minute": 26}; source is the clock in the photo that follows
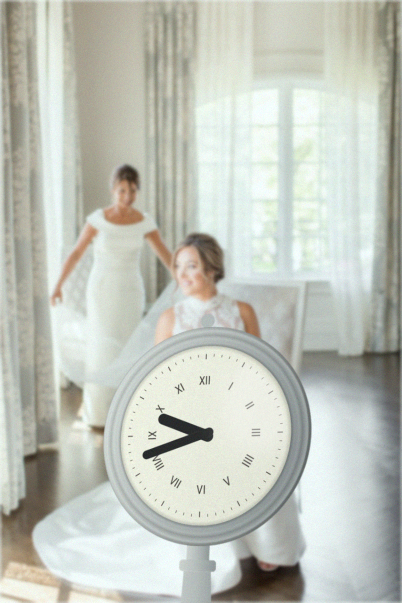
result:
{"hour": 9, "minute": 42}
